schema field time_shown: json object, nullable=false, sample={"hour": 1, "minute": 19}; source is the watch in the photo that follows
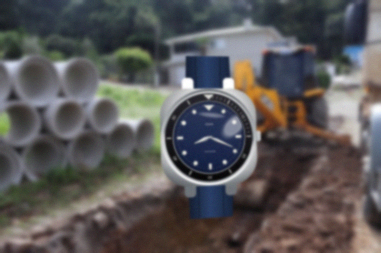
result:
{"hour": 8, "minute": 19}
